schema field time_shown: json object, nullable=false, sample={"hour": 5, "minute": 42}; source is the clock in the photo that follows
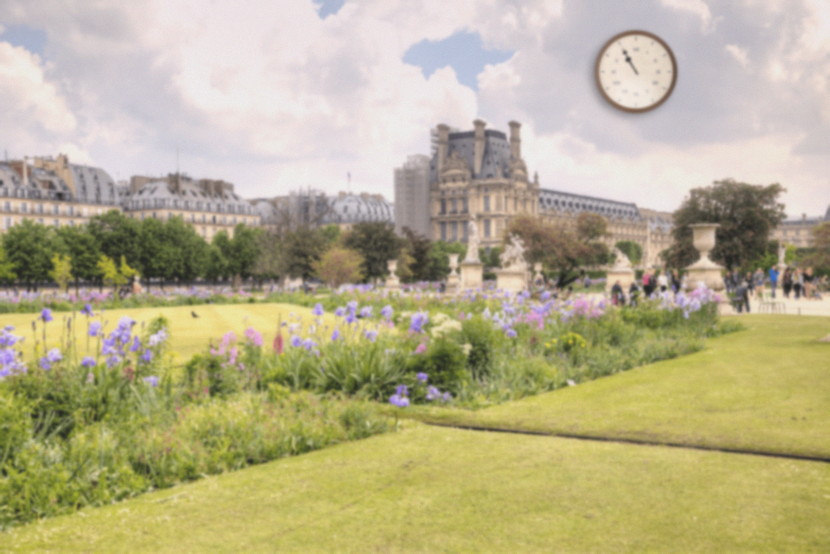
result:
{"hour": 10, "minute": 55}
